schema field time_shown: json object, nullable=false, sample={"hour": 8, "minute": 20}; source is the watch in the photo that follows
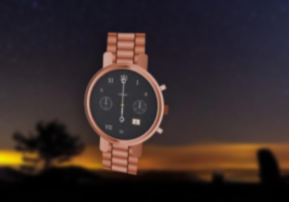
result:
{"hour": 6, "minute": 0}
